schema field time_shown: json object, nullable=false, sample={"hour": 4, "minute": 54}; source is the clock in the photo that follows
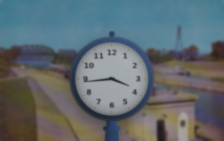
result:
{"hour": 3, "minute": 44}
